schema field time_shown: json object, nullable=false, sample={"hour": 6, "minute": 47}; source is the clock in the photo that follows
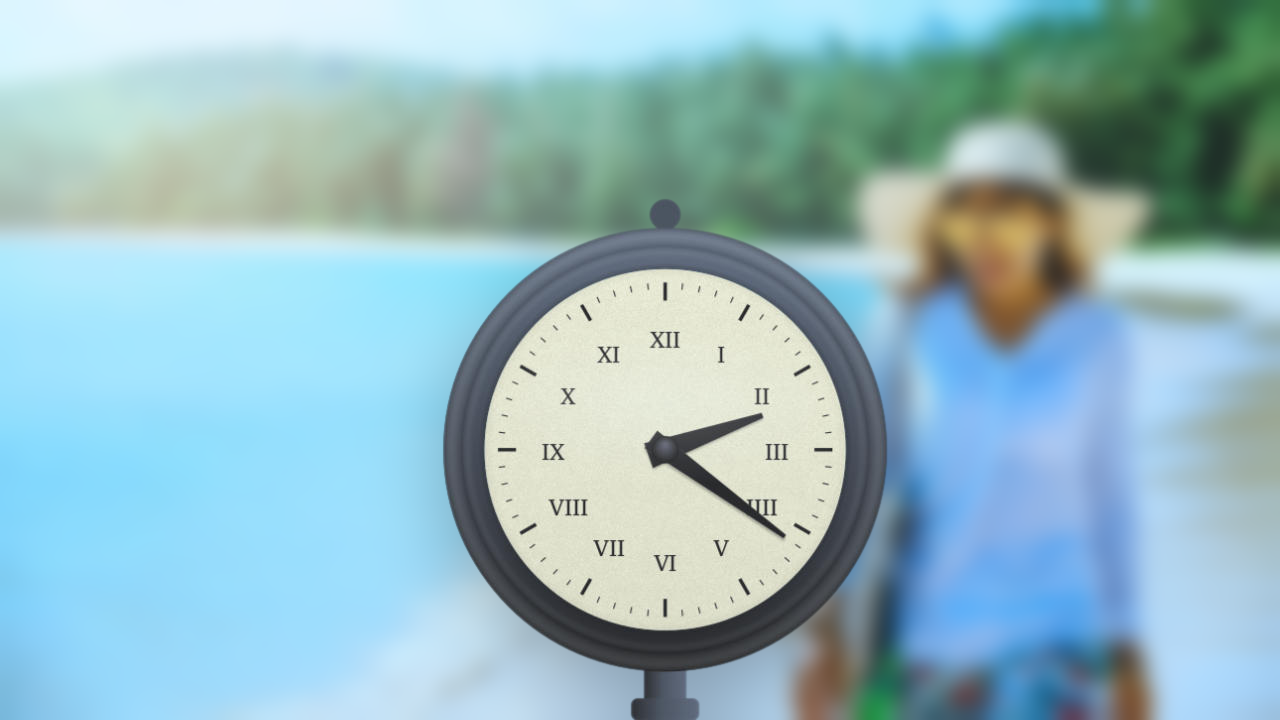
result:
{"hour": 2, "minute": 21}
